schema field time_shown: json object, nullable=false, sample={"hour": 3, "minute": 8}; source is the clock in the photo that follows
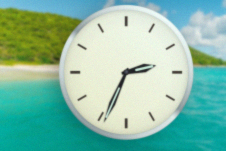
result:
{"hour": 2, "minute": 34}
